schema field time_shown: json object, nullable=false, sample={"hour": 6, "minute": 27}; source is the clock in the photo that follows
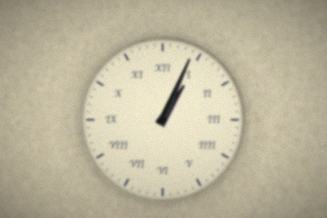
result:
{"hour": 1, "minute": 4}
